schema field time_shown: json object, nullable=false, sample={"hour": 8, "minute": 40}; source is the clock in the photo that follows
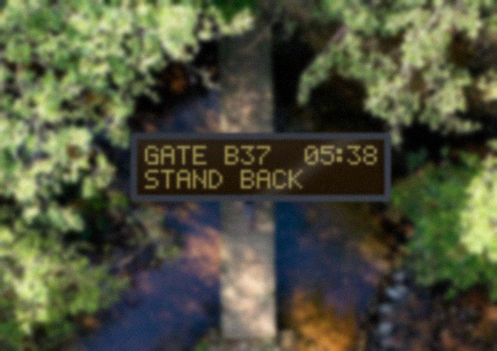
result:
{"hour": 5, "minute": 38}
